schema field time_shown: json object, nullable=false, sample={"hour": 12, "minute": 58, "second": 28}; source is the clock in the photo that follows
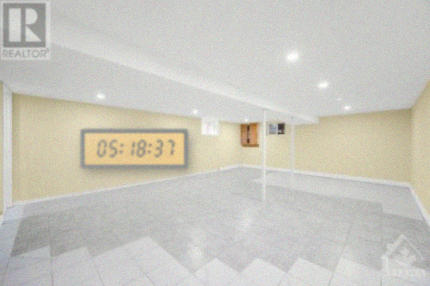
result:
{"hour": 5, "minute": 18, "second": 37}
